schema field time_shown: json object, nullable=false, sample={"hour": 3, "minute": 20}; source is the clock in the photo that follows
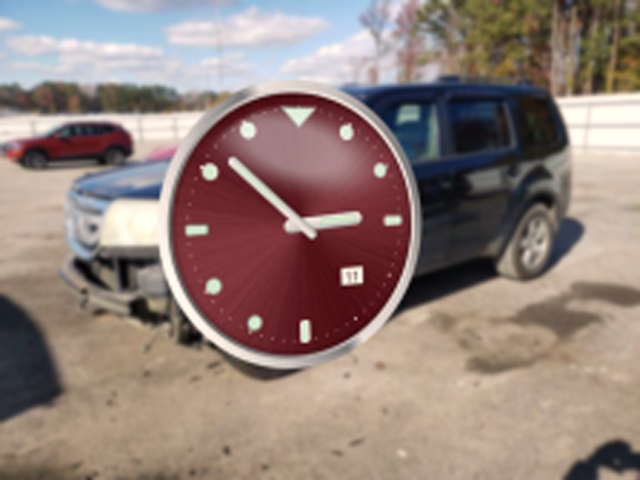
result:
{"hour": 2, "minute": 52}
